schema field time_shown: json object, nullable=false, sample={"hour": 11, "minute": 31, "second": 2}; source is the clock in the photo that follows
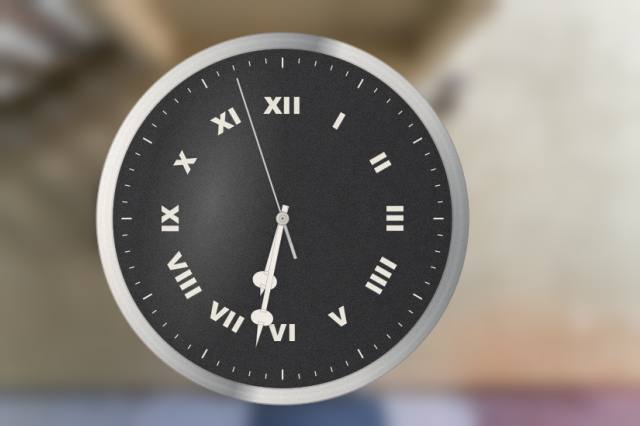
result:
{"hour": 6, "minute": 31, "second": 57}
